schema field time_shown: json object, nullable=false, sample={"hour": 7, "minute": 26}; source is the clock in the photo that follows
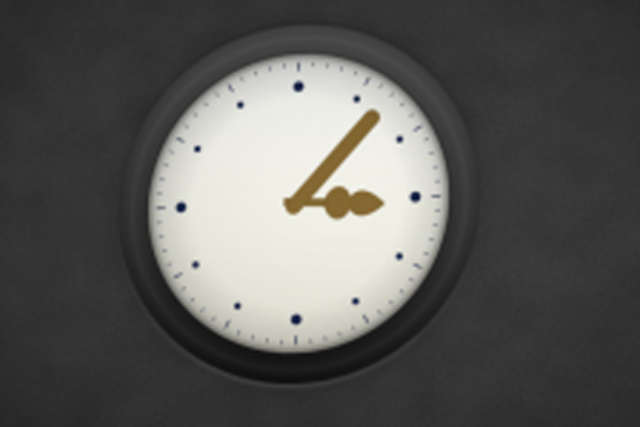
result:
{"hour": 3, "minute": 7}
